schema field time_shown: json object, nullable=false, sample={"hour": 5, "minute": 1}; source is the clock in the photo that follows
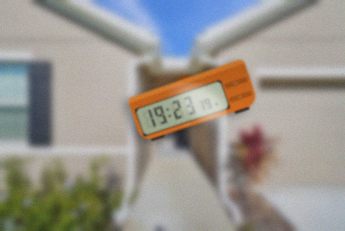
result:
{"hour": 19, "minute": 23}
